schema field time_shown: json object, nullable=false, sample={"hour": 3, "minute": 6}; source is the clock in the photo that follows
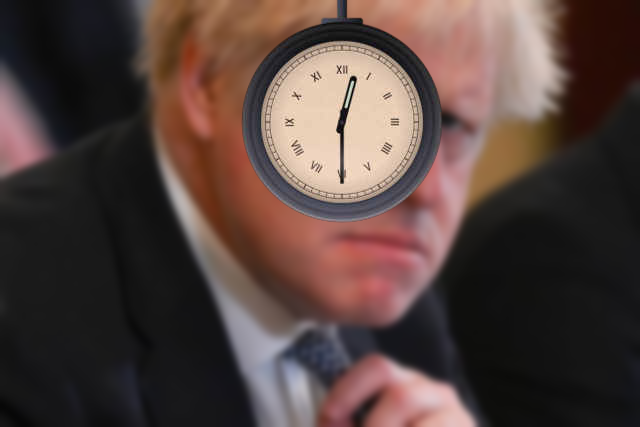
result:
{"hour": 12, "minute": 30}
